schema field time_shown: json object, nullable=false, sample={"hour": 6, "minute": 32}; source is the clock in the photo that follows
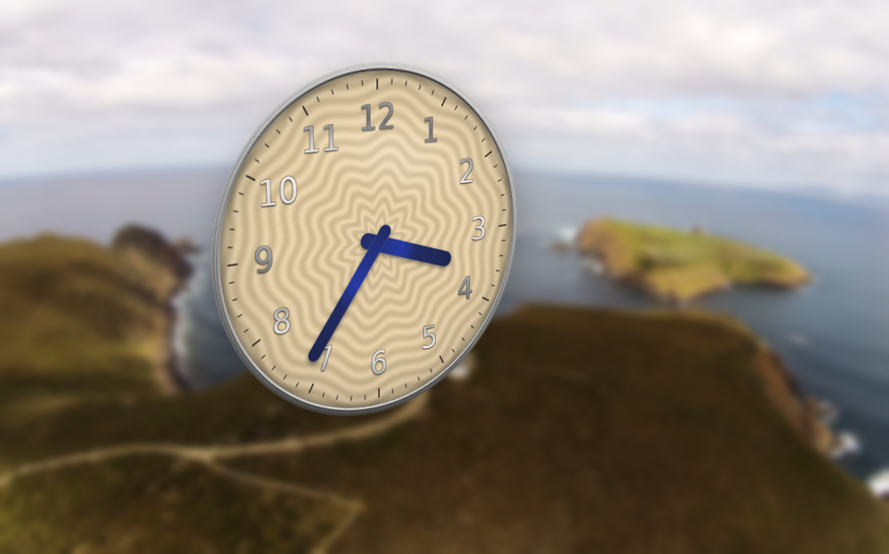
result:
{"hour": 3, "minute": 36}
